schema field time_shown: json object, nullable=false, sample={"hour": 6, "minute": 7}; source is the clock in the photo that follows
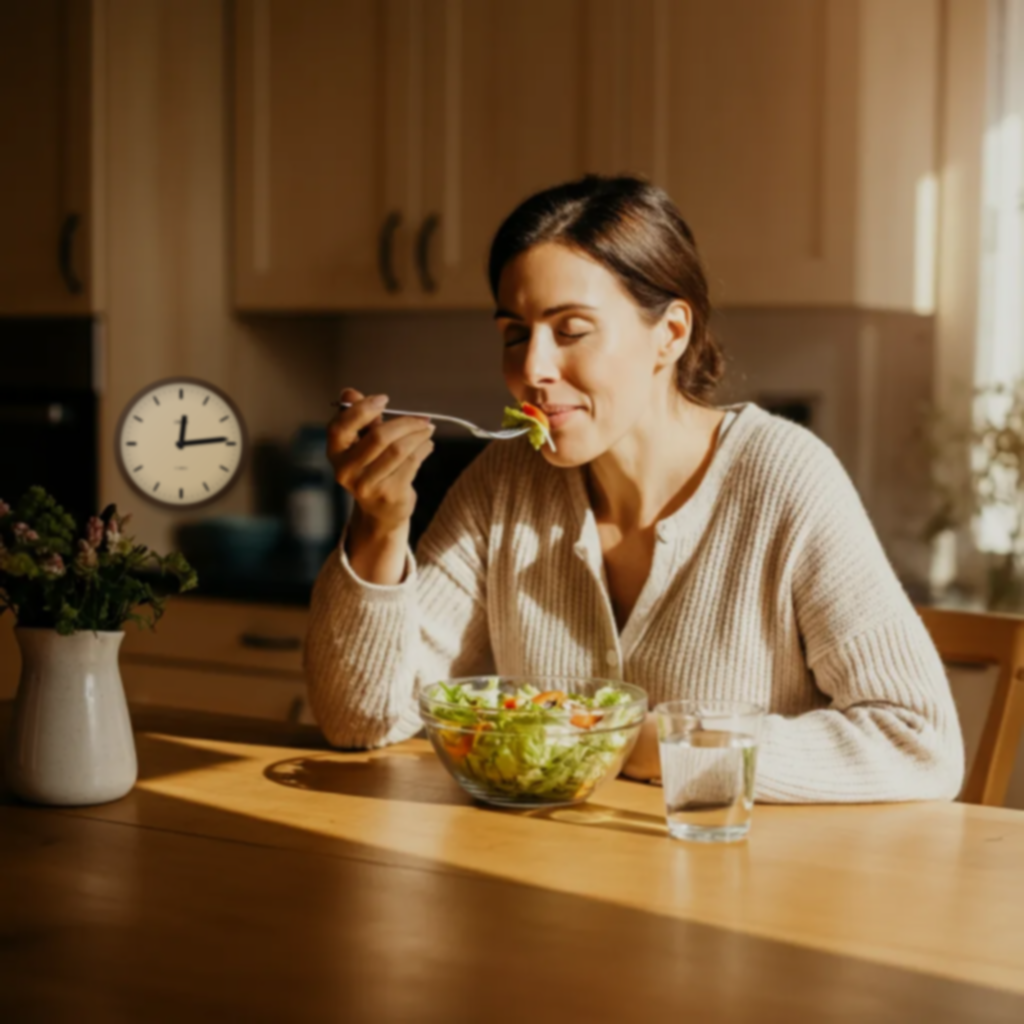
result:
{"hour": 12, "minute": 14}
